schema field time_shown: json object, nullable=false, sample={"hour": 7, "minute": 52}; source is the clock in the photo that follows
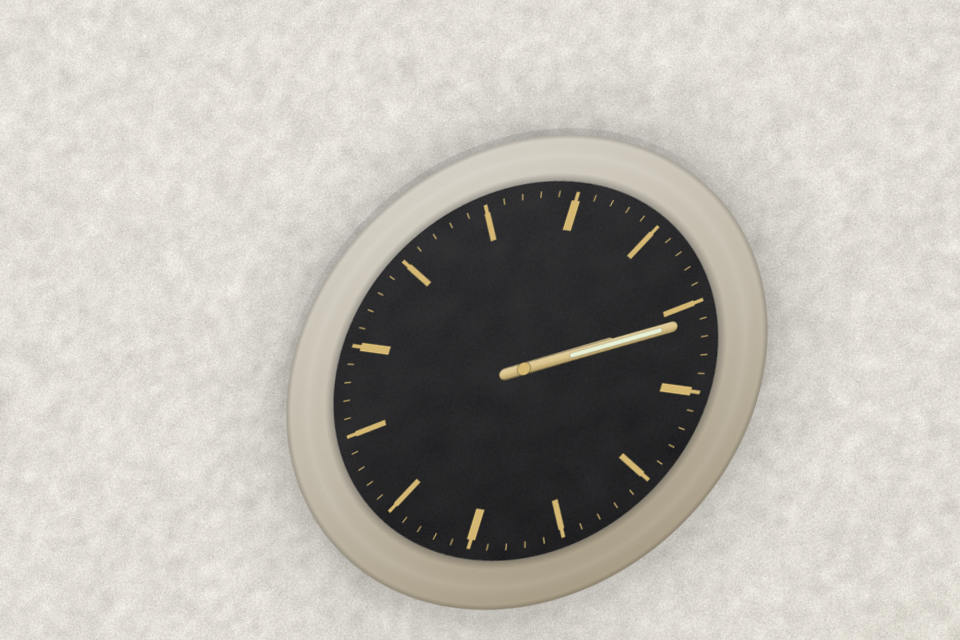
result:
{"hour": 2, "minute": 11}
